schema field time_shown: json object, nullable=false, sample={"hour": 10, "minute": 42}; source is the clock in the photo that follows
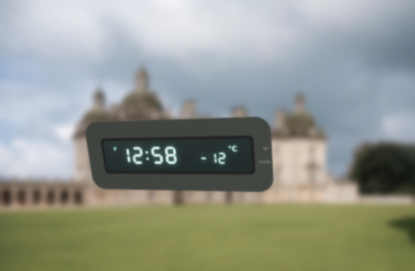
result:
{"hour": 12, "minute": 58}
